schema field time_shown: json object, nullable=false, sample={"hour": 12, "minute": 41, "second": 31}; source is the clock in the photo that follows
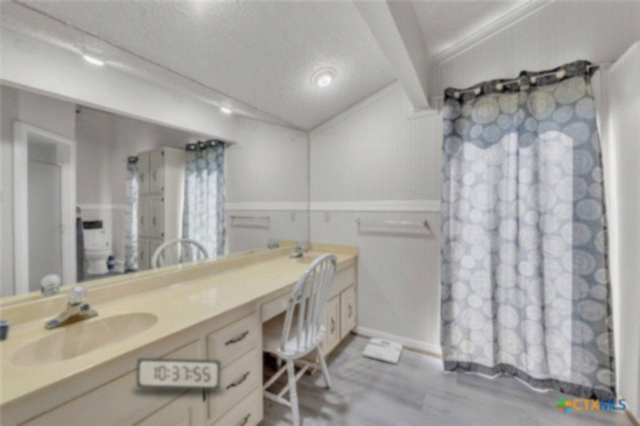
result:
{"hour": 10, "minute": 37, "second": 55}
